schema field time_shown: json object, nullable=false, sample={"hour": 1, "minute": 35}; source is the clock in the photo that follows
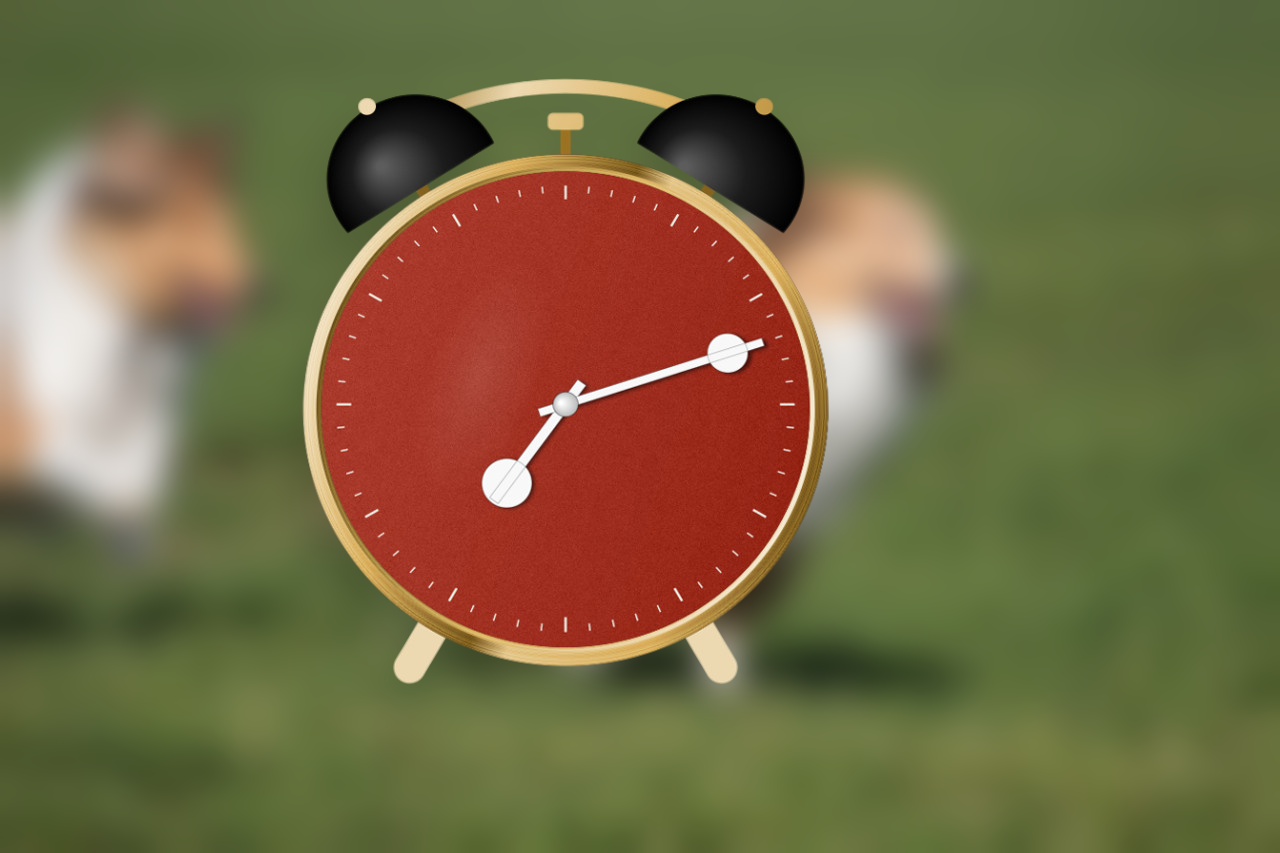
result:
{"hour": 7, "minute": 12}
